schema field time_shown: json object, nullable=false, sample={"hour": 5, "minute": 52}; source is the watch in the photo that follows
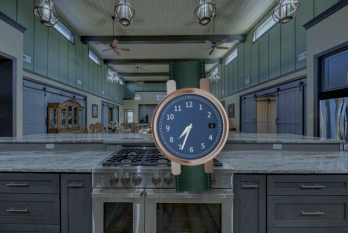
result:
{"hour": 7, "minute": 34}
